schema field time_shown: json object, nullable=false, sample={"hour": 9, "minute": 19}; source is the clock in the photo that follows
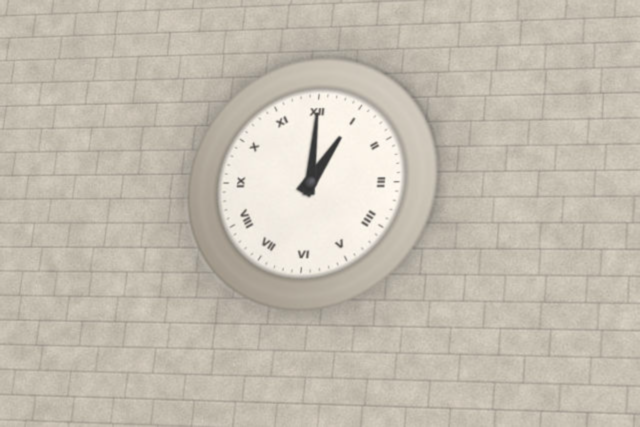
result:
{"hour": 1, "minute": 0}
